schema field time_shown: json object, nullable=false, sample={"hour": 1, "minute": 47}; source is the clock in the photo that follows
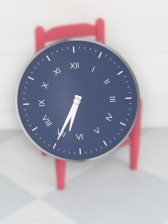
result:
{"hour": 6, "minute": 35}
